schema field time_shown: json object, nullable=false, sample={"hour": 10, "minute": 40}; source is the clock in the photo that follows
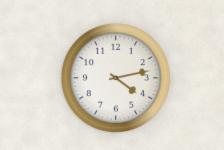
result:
{"hour": 4, "minute": 13}
